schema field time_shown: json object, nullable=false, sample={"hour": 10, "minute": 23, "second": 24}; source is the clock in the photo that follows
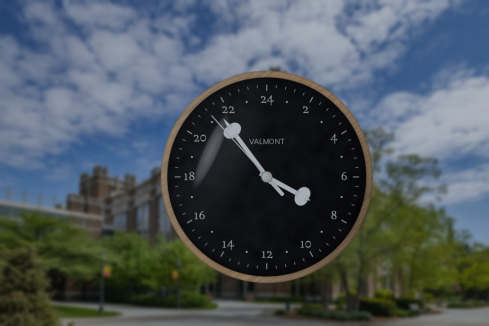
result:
{"hour": 7, "minute": 53, "second": 53}
